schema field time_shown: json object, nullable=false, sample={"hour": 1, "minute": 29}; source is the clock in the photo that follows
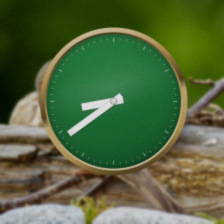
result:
{"hour": 8, "minute": 39}
